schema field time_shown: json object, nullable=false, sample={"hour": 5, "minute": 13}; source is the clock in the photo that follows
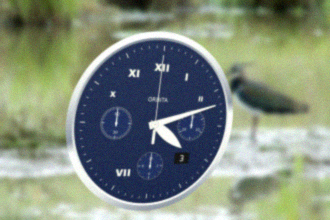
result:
{"hour": 4, "minute": 12}
